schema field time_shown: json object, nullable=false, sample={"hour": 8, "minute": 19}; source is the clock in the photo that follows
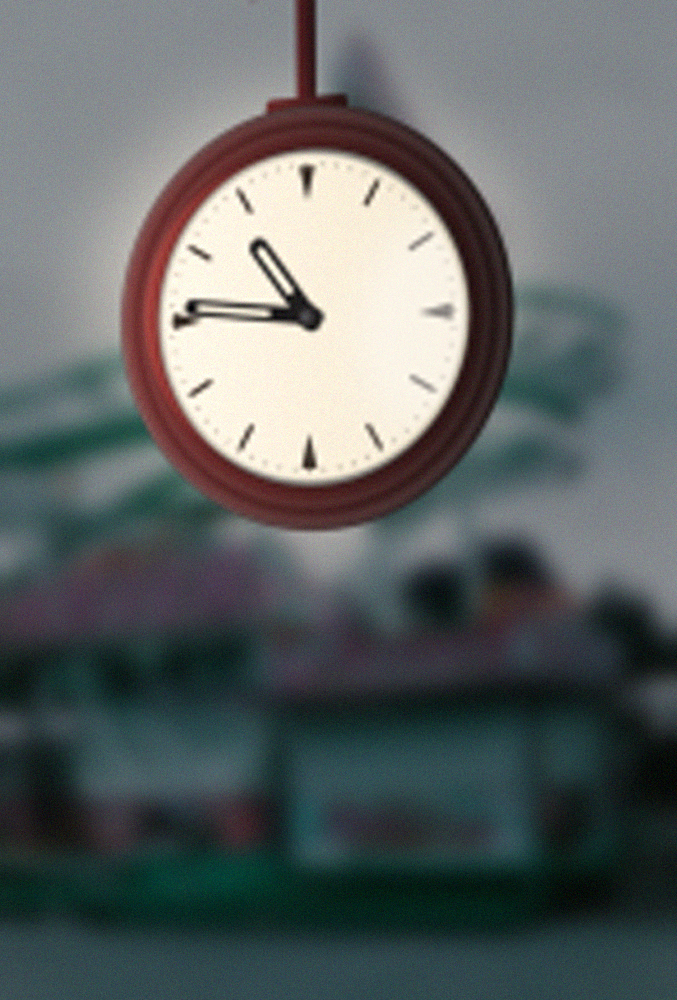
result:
{"hour": 10, "minute": 46}
